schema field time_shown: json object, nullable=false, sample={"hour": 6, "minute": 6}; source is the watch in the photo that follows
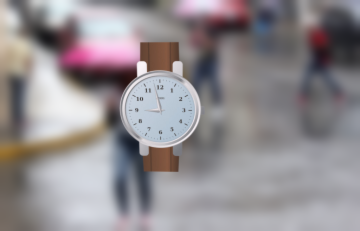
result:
{"hour": 8, "minute": 58}
